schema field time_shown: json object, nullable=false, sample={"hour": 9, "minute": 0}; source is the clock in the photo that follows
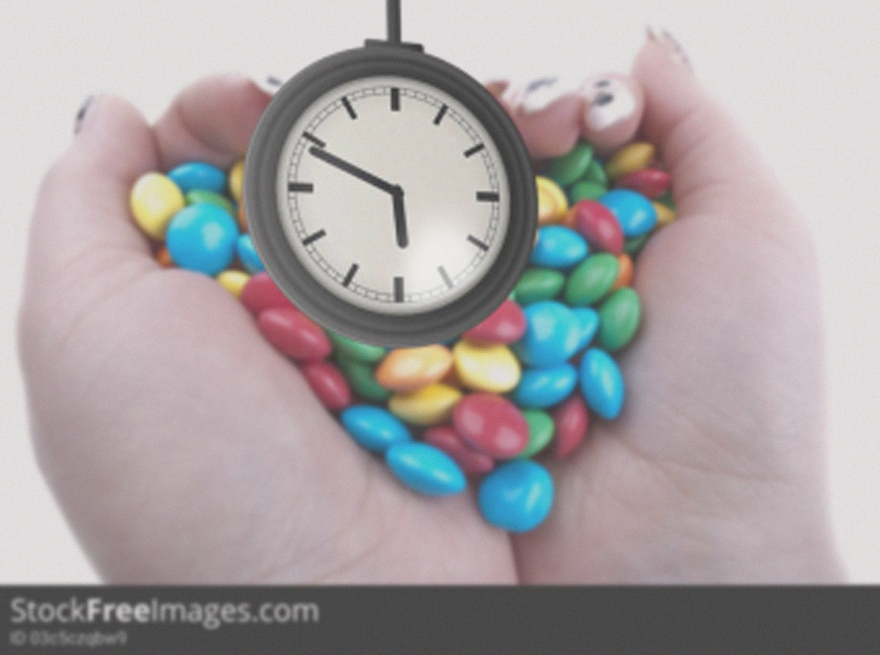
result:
{"hour": 5, "minute": 49}
